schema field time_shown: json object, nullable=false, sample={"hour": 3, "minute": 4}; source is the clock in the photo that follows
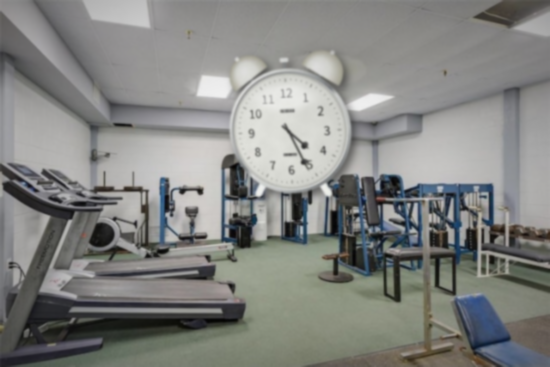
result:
{"hour": 4, "minute": 26}
